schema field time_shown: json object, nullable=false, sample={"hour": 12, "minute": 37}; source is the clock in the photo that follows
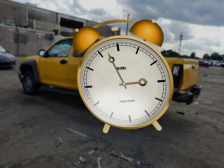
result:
{"hour": 2, "minute": 57}
